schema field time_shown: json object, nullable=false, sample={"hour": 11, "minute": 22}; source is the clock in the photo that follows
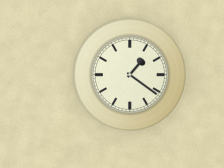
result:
{"hour": 1, "minute": 21}
